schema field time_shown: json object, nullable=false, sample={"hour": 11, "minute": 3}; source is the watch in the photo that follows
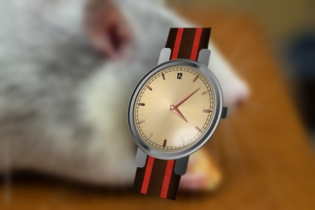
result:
{"hour": 4, "minute": 8}
